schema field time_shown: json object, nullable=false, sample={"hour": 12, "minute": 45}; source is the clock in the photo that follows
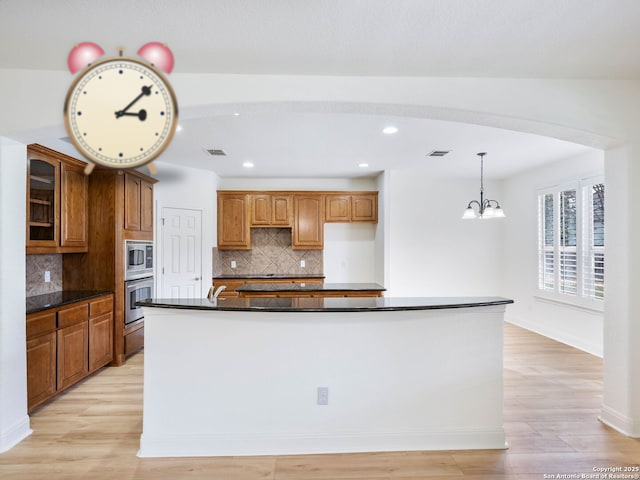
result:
{"hour": 3, "minute": 8}
